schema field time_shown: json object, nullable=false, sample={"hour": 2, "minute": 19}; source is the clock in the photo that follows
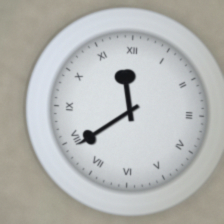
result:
{"hour": 11, "minute": 39}
